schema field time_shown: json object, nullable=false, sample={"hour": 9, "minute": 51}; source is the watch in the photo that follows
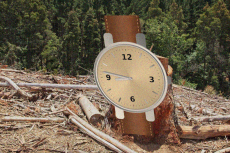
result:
{"hour": 8, "minute": 47}
